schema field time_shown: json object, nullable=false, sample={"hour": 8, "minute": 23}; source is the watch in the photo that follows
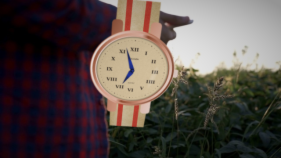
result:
{"hour": 6, "minute": 57}
